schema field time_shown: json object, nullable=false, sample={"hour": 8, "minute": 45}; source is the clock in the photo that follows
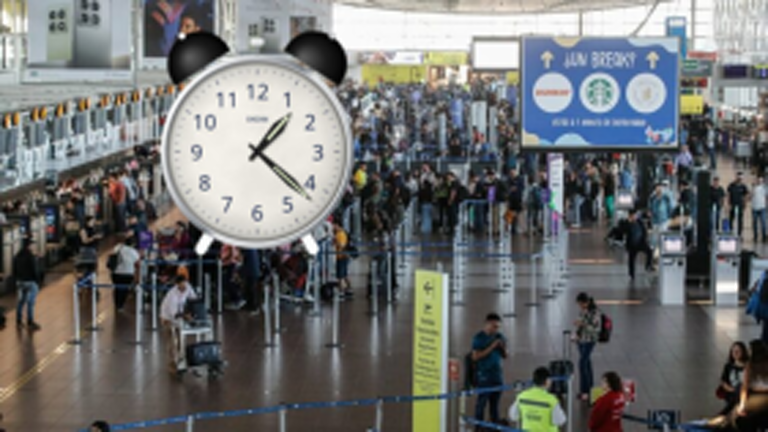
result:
{"hour": 1, "minute": 22}
